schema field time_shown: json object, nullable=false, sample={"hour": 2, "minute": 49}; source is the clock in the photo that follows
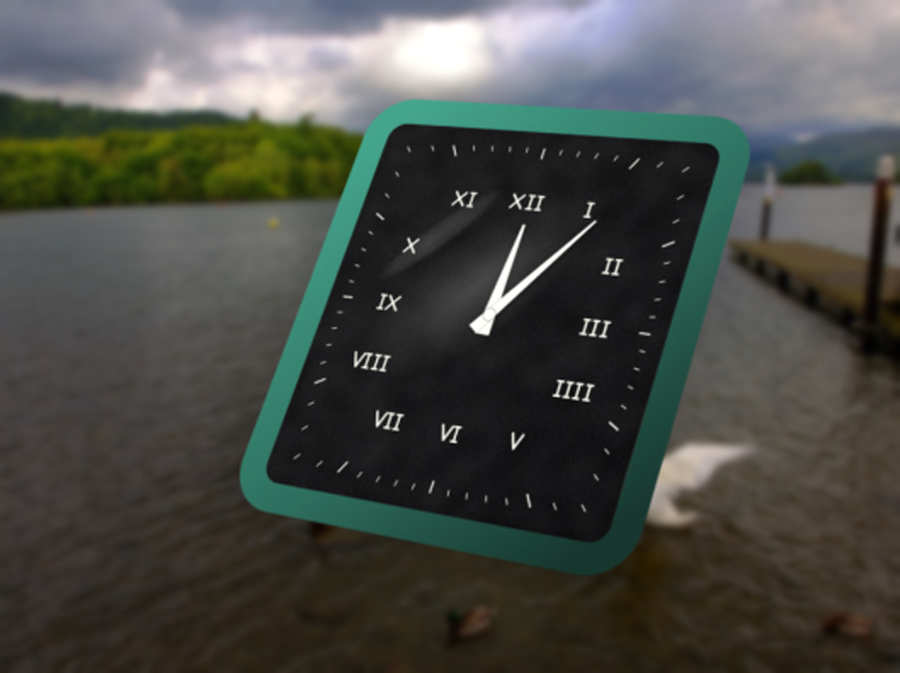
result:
{"hour": 12, "minute": 6}
